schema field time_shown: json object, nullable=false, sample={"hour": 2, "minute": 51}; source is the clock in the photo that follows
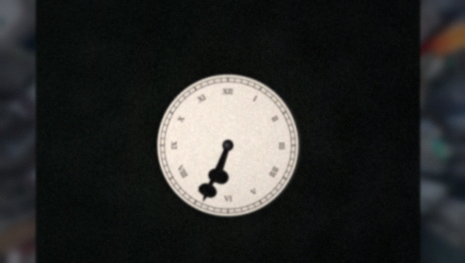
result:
{"hour": 6, "minute": 34}
